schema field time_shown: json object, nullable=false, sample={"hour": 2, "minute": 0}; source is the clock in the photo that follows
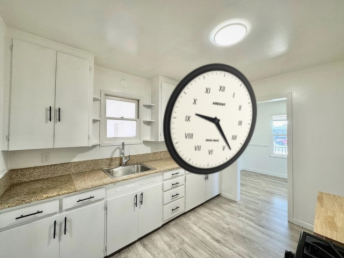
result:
{"hour": 9, "minute": 23}
